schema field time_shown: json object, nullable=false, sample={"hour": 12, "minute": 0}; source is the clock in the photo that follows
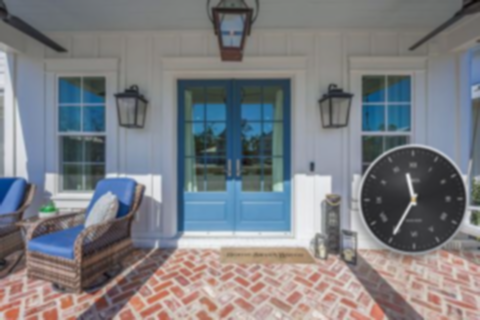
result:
{"hour": 11, "minute": 35}
